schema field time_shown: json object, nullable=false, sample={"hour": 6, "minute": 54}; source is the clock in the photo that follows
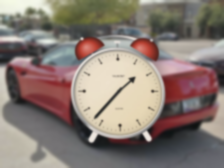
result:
{"hour": 1, "minute": 37}
